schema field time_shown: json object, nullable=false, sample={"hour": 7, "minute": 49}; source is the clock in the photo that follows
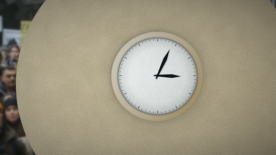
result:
{"hour": 3, "minute": 4}
